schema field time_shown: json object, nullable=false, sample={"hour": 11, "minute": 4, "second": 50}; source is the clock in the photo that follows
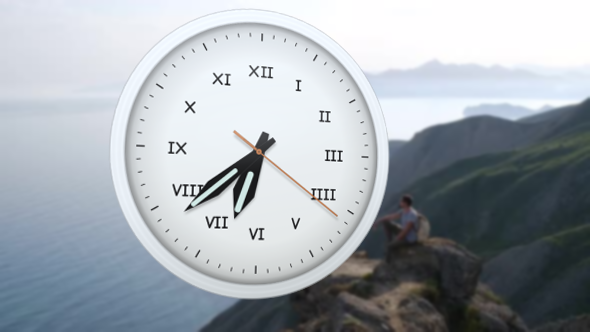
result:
{"hour": 6, "minute": 38, "second": 21}
